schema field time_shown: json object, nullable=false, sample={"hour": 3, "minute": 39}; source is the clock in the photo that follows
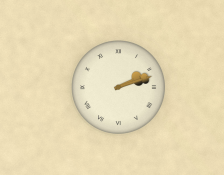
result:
{"hour": 2, "minute": 12}
